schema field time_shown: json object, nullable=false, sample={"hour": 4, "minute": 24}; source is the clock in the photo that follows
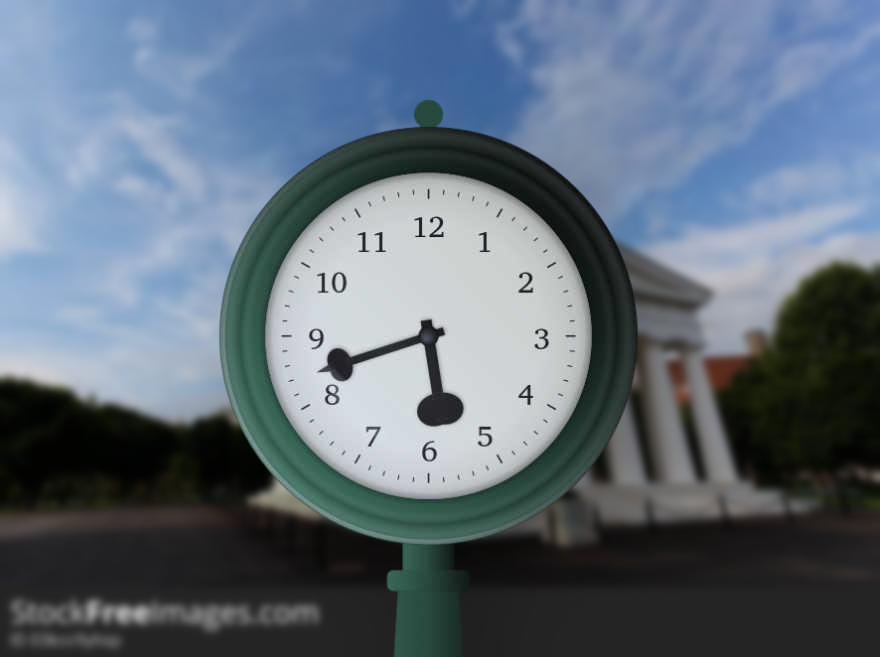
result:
{"hour": 5, "minute": 42}
